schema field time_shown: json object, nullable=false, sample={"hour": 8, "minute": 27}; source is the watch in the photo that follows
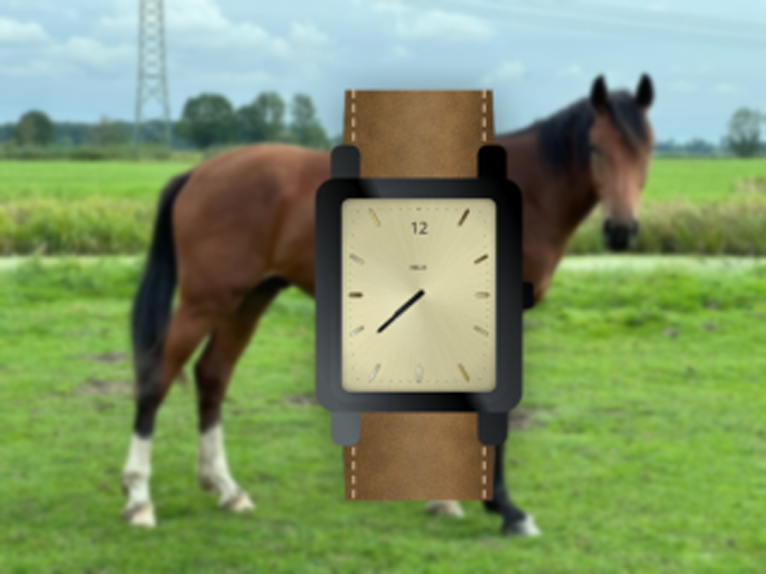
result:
{"hour": 7, "minute": 38}
